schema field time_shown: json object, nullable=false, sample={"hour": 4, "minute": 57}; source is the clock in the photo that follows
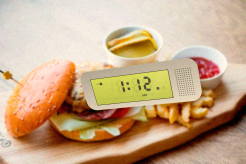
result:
{"hour": 1, "minute": 12}
